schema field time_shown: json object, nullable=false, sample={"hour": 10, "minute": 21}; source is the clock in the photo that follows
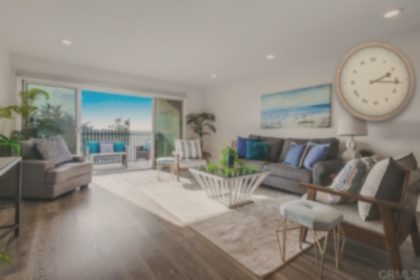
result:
{"hour": 2, "minute": 16}
